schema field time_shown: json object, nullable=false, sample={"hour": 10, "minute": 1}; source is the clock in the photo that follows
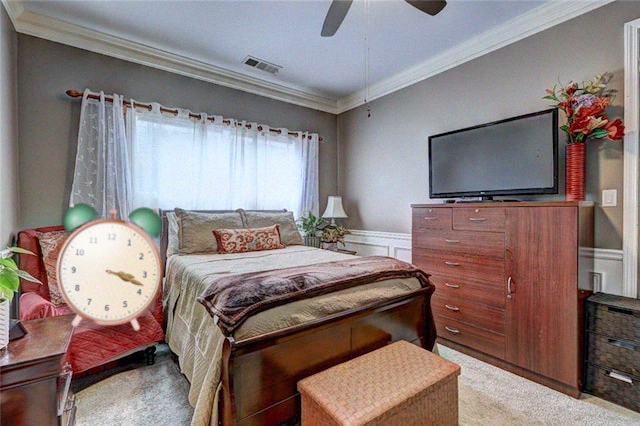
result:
{"hour": 3, "minute": 18}
